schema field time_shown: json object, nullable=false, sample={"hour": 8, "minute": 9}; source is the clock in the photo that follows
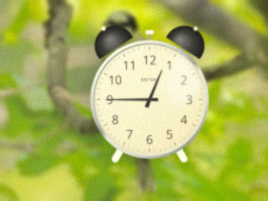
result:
{"hour": 12, "minute": 45}
